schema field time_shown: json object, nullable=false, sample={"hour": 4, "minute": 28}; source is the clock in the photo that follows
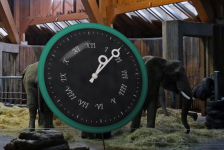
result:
{"hour": 1, "minute": 8}
